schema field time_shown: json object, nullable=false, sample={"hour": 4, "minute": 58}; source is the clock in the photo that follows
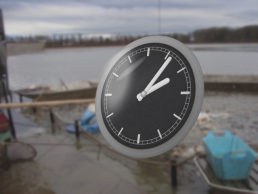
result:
{"hour": 2, "minute": 6}
